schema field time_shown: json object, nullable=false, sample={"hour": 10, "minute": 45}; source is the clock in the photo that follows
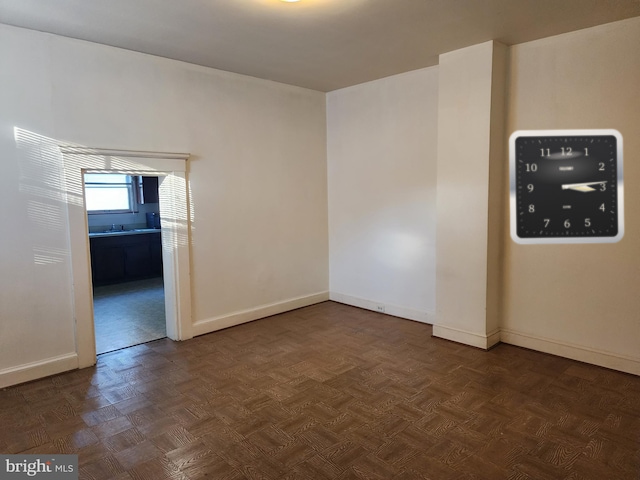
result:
{"hour": 3, "minute": 14}
